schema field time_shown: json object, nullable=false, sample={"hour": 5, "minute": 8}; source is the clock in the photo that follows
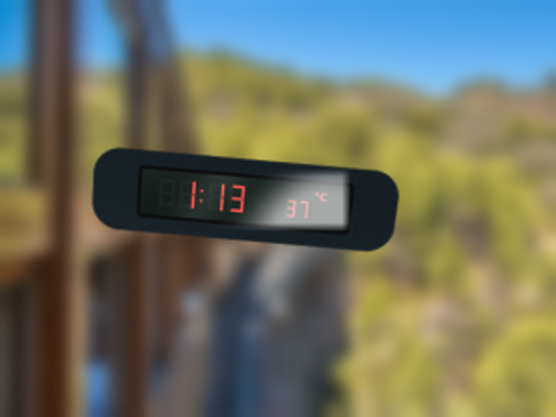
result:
{"hour": 1, "minute": 13}
